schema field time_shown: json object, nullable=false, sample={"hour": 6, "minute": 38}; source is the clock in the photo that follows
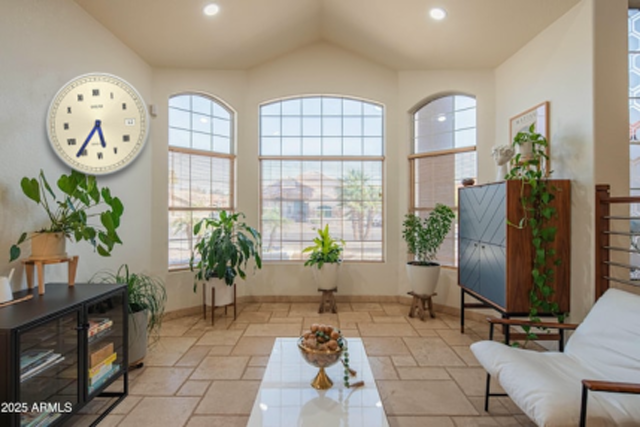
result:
{"hour": 5, "minute": 36}
